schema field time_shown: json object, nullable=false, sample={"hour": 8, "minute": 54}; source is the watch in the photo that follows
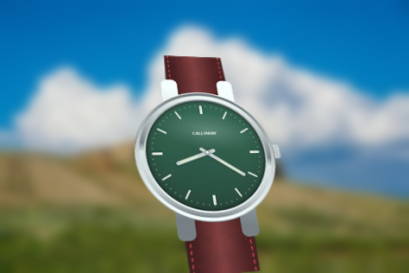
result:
{"hour": 8, "minute": 21}
